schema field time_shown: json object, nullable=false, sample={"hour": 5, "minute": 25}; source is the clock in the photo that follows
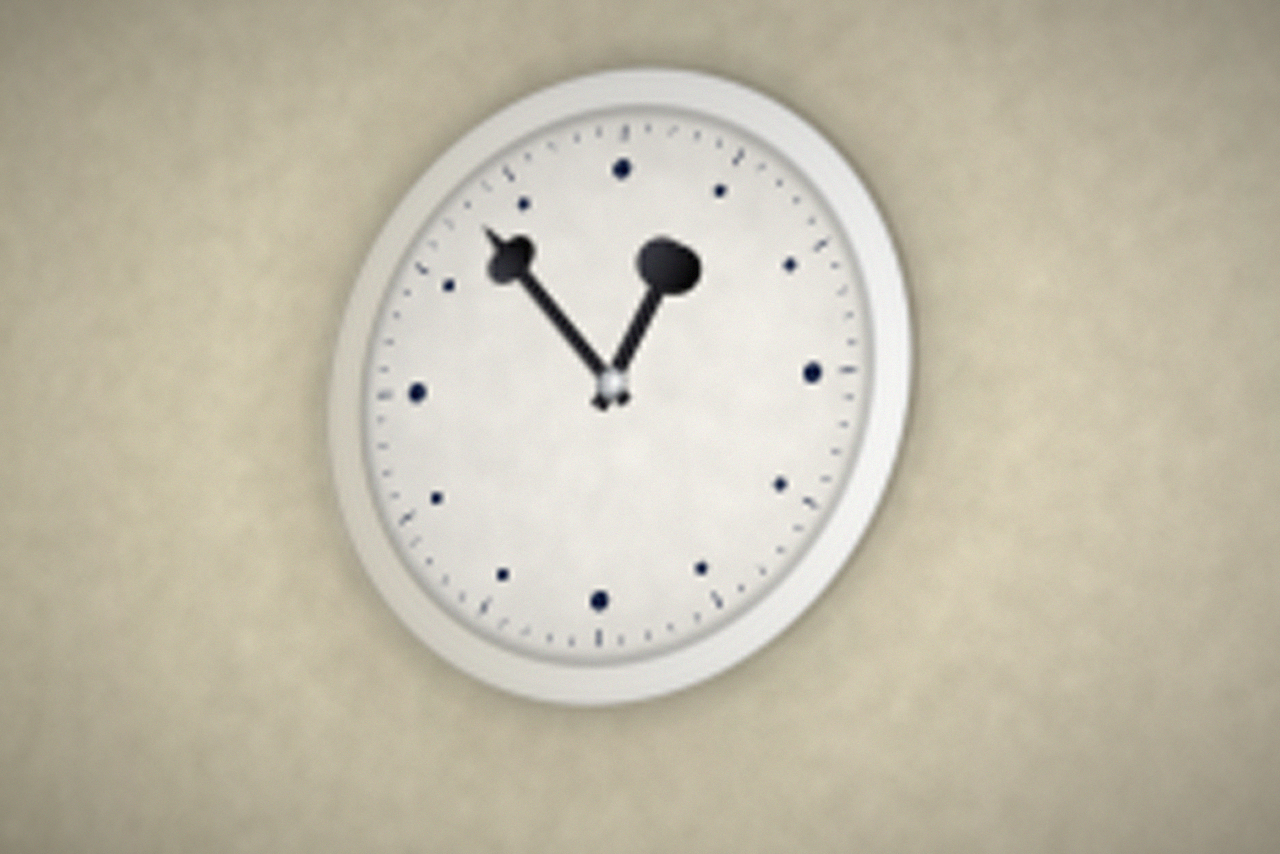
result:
{"hour": 12, "minute": 53}
